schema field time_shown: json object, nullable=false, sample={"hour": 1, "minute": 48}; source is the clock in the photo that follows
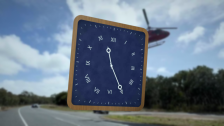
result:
{"hour": 11, "minute": 25}
